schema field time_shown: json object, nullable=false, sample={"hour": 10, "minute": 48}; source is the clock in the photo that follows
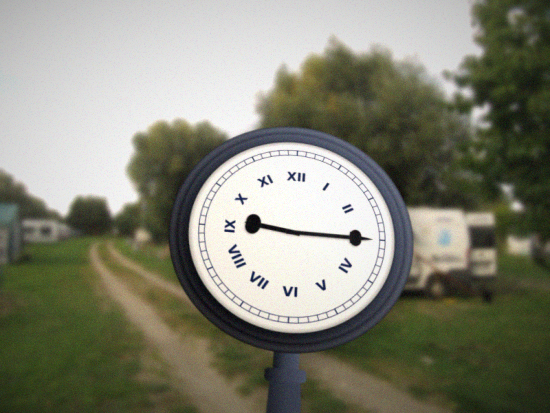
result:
{"hour": 9, "minute": 15}
